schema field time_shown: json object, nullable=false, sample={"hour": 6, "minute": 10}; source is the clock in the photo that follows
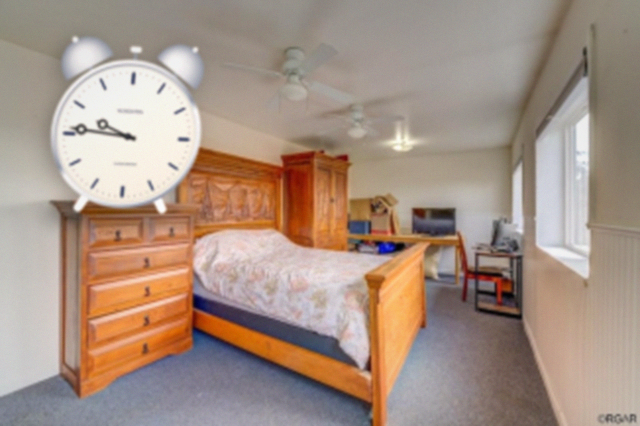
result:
{"hour": 9, "minute": 46}
